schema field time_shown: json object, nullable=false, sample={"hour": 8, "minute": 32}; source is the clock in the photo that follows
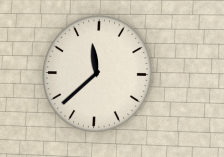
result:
{"hour": 11, "minute": 38}
